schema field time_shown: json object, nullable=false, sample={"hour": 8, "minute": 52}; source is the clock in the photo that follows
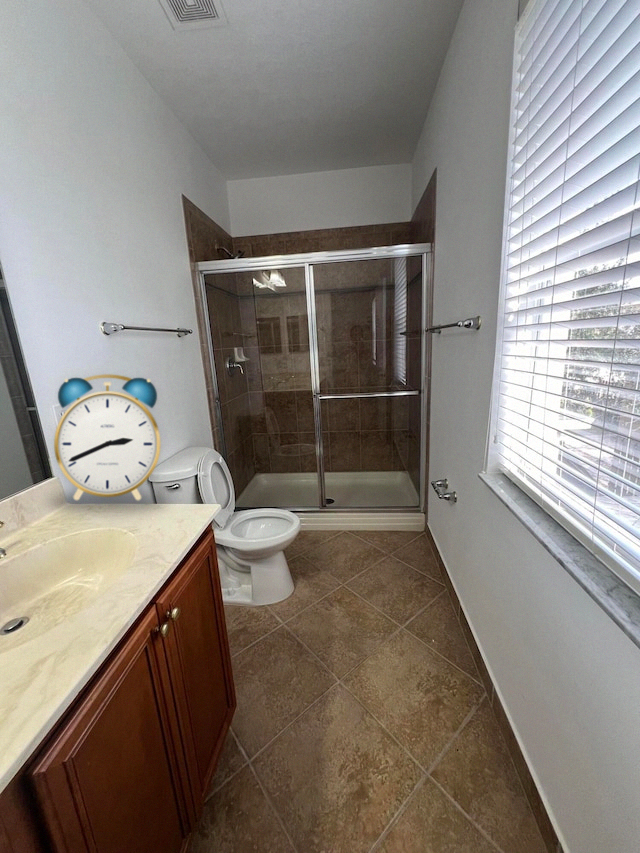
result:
{"hour": 2, "minute": 41}
